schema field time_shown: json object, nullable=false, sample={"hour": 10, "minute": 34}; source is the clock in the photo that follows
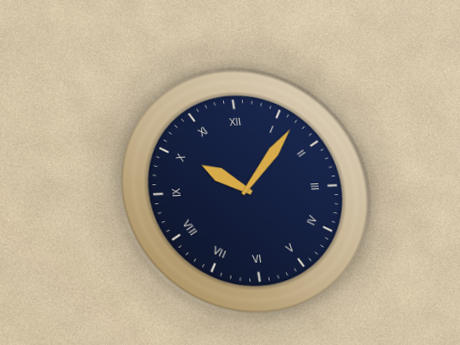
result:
{"hour": 10, "minute": 7}
